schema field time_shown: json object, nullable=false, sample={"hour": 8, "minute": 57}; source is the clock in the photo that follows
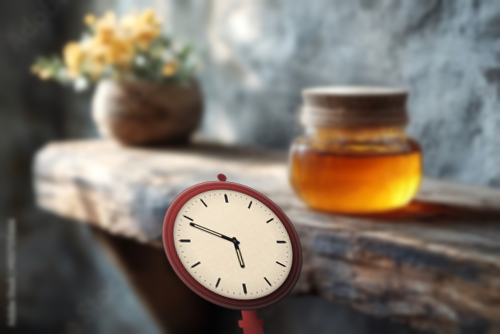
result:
{"hour": 5, "minute": 49}
